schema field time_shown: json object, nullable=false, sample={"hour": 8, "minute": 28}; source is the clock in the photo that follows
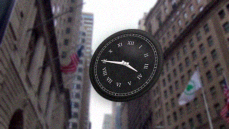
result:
{"hour": 3, "minute": 45}
